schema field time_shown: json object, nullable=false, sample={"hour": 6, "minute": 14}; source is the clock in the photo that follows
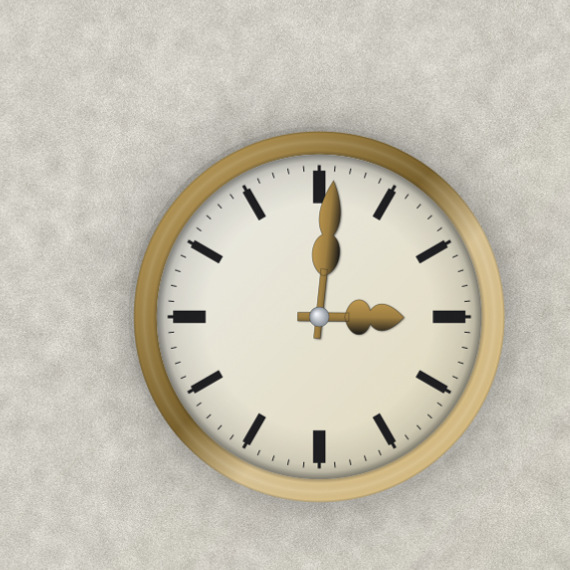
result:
{"hour": 3, "minute": 1}
